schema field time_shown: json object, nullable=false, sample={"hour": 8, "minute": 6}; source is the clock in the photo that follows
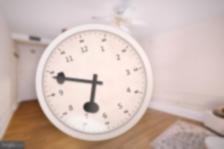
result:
{"hour": 6, "minute": 49}
